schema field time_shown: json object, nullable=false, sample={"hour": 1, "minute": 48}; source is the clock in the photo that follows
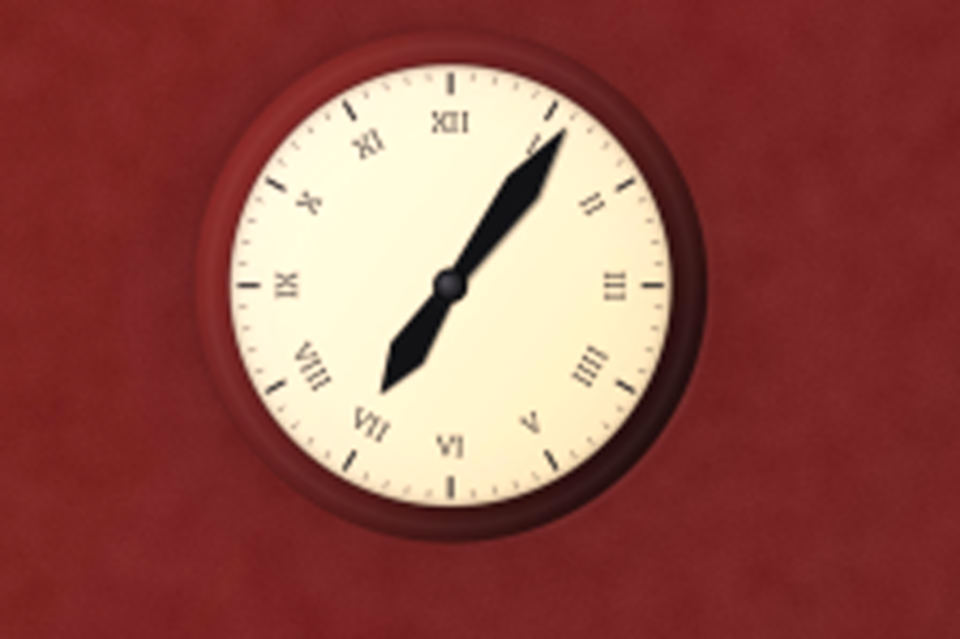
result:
{"hour": 7, "minute": 6}
